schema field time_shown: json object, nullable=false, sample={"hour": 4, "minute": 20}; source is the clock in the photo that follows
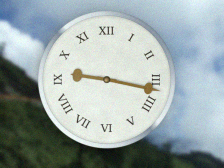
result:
{"hour": 9, "minute": 17}
